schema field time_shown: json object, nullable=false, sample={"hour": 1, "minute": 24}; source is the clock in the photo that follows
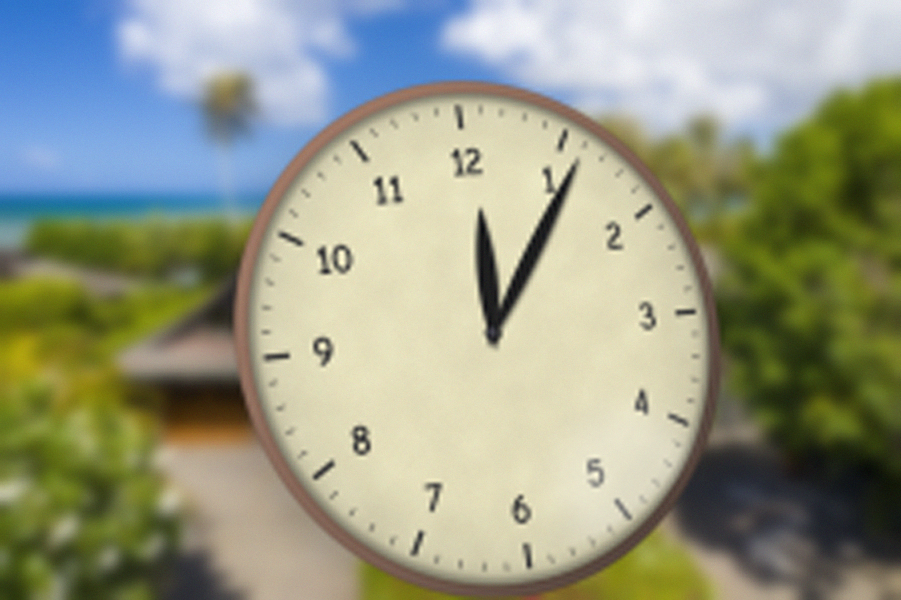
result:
{"hour": 12, "minute": 6}
